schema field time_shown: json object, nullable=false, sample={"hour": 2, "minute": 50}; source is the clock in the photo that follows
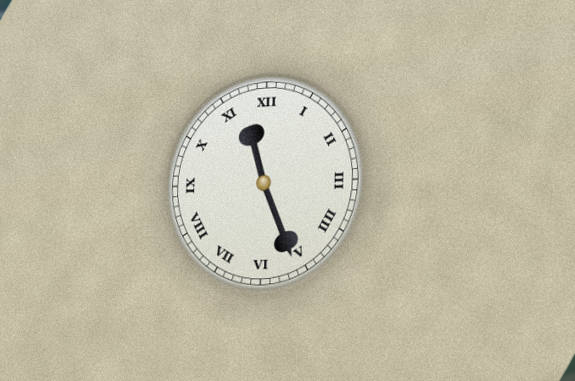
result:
{"hour": 11, "minute": 26}
